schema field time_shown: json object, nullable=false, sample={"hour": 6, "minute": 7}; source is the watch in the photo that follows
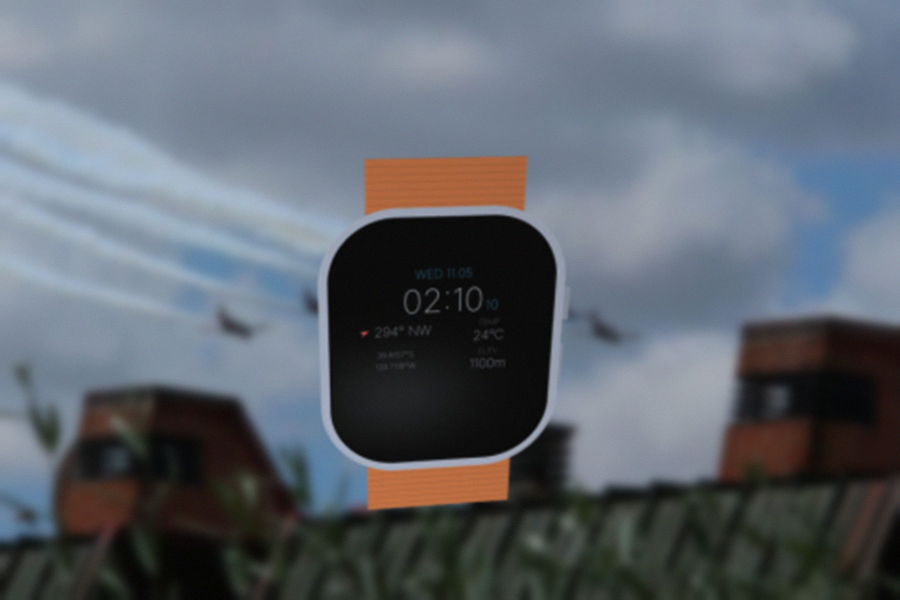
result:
{"hour": 2, "minute": 10}
